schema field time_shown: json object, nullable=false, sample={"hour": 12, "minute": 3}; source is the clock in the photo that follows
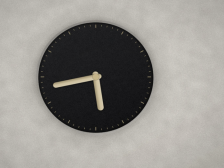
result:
{"hour": 5, "minute": 43}
